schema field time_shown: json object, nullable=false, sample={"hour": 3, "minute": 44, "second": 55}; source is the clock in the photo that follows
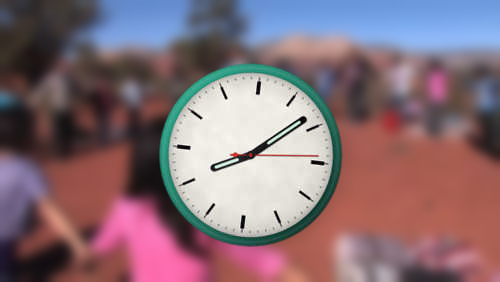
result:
{"hour": 8, "minute": 8, "second": 14}
